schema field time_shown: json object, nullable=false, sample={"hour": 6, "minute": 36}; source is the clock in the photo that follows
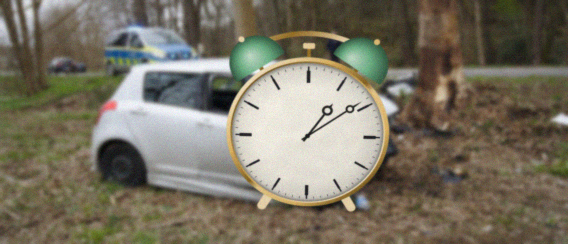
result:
{"hour": 1, "minute": 9}
